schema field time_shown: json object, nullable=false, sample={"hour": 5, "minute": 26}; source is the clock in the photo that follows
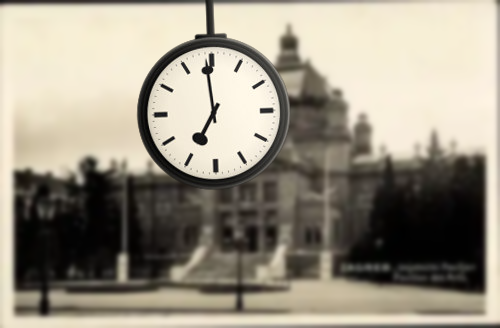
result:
{"hour": 6, "minute": 59}
